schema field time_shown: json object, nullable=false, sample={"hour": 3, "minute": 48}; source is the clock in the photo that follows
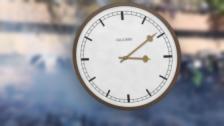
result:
{"hour": 3, "minute": 9}
